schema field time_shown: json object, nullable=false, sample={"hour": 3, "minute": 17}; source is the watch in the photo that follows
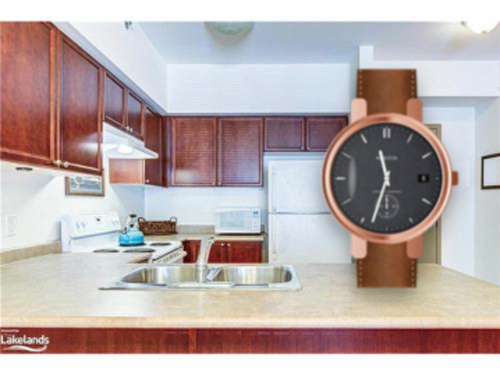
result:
{"hour": 11, "minute": 33}
